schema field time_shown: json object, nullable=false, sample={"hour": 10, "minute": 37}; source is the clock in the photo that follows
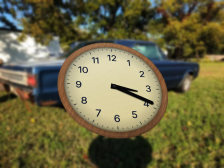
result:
{"hour": 3, "minute": 19}
